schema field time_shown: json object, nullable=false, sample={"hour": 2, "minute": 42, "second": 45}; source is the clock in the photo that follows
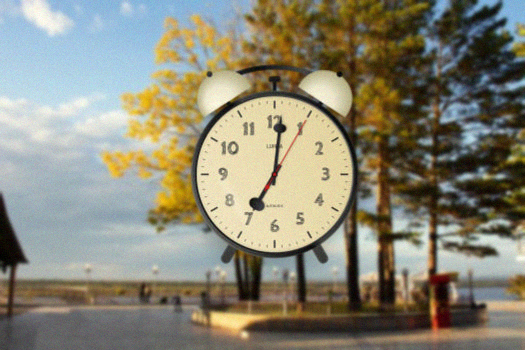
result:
{"hour": 7, "minute": 1, "second": 5}
